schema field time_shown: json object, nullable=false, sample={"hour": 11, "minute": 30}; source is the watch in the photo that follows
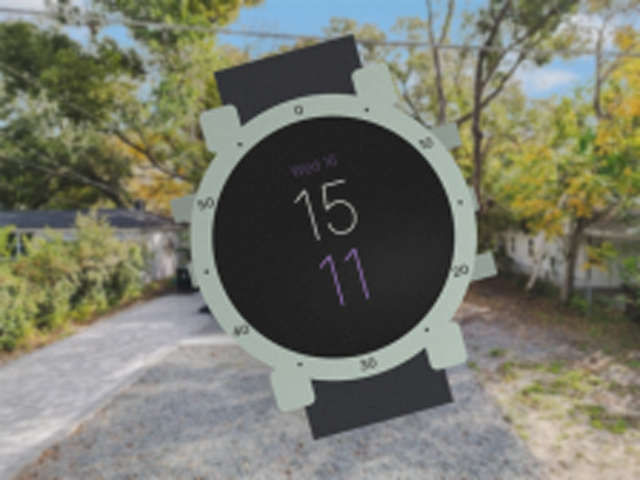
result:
{"hour": 15, "minute": 11}
